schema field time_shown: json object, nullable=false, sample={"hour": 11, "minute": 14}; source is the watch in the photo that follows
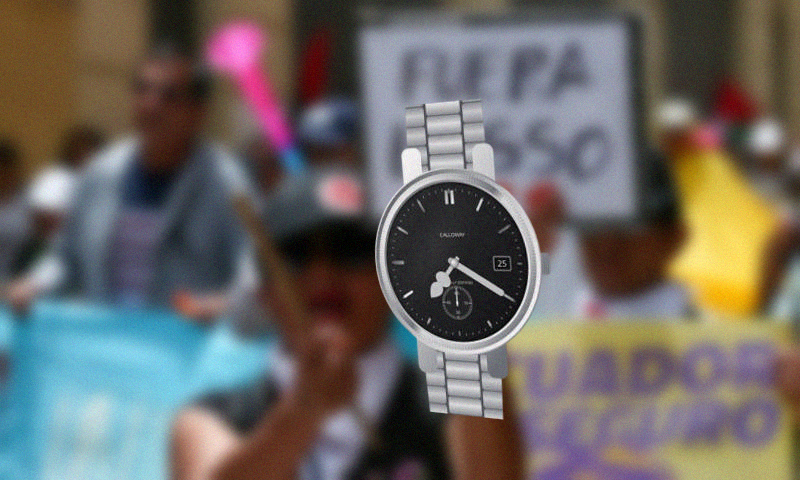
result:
{"hour": 7, "minute": 20}
